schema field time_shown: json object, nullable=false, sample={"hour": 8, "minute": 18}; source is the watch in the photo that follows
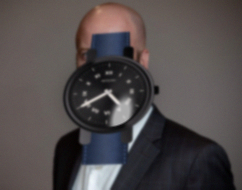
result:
{"hour": 4, "minute": 40}
